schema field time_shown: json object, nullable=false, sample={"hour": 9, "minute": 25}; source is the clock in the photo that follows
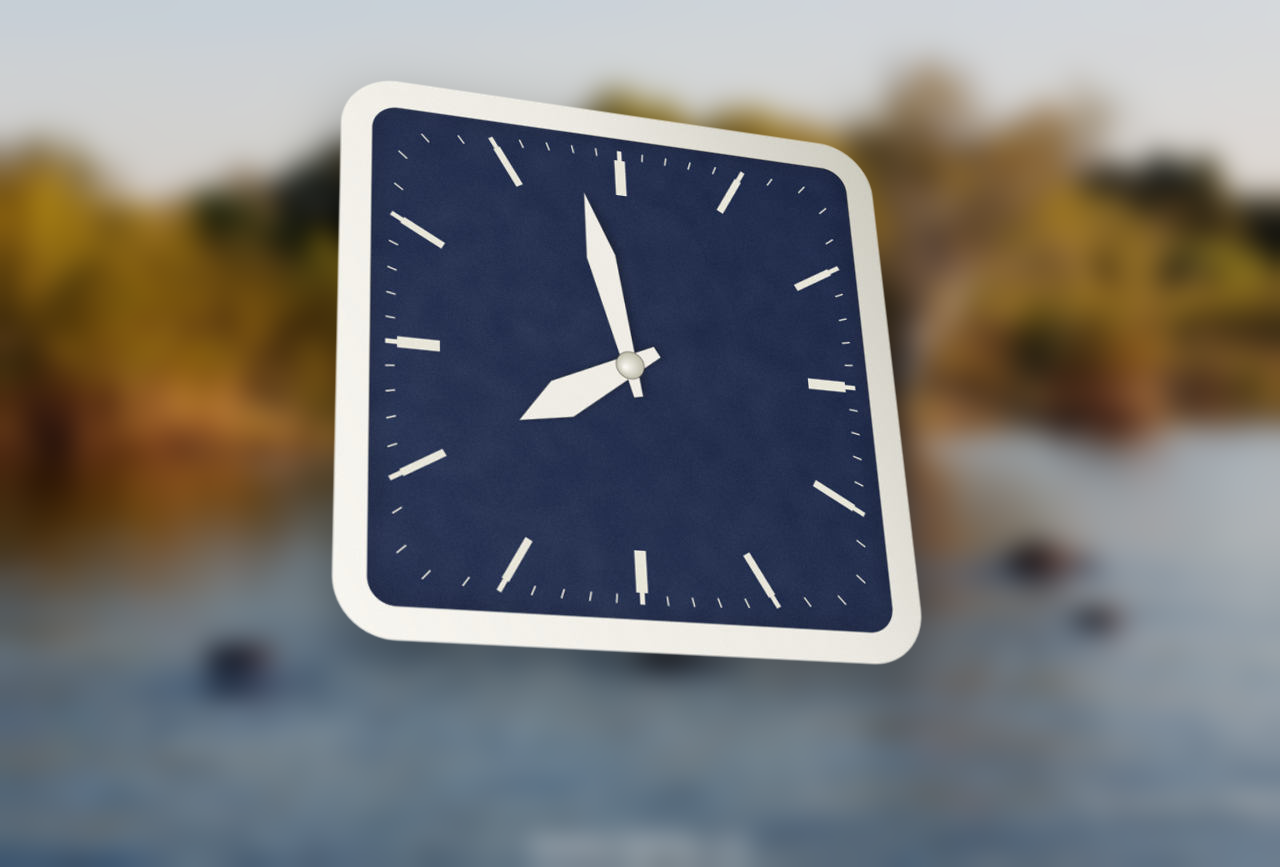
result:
{"hour": 7, "minute": 58}
